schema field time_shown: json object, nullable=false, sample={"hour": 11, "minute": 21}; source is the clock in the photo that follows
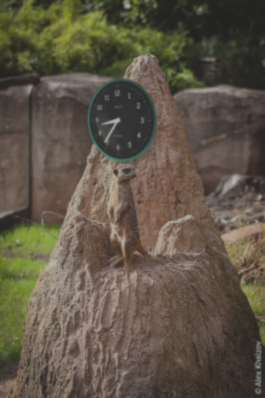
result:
{"hour": 8, "minute": 36}
